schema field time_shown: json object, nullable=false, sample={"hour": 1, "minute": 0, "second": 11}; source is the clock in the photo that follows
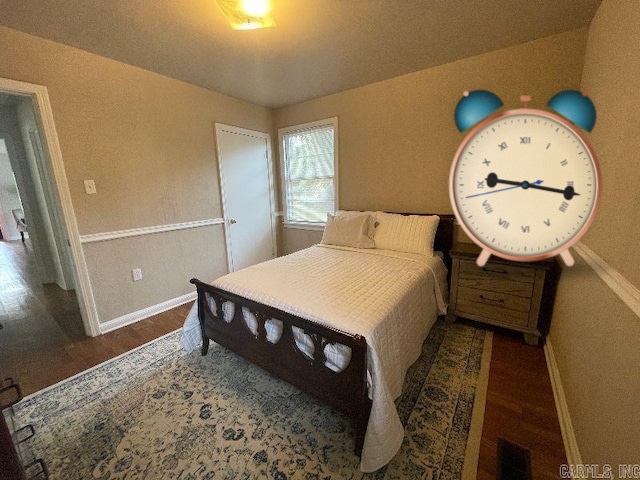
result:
{"hour": 9, "minute": 16, "second": 43}
